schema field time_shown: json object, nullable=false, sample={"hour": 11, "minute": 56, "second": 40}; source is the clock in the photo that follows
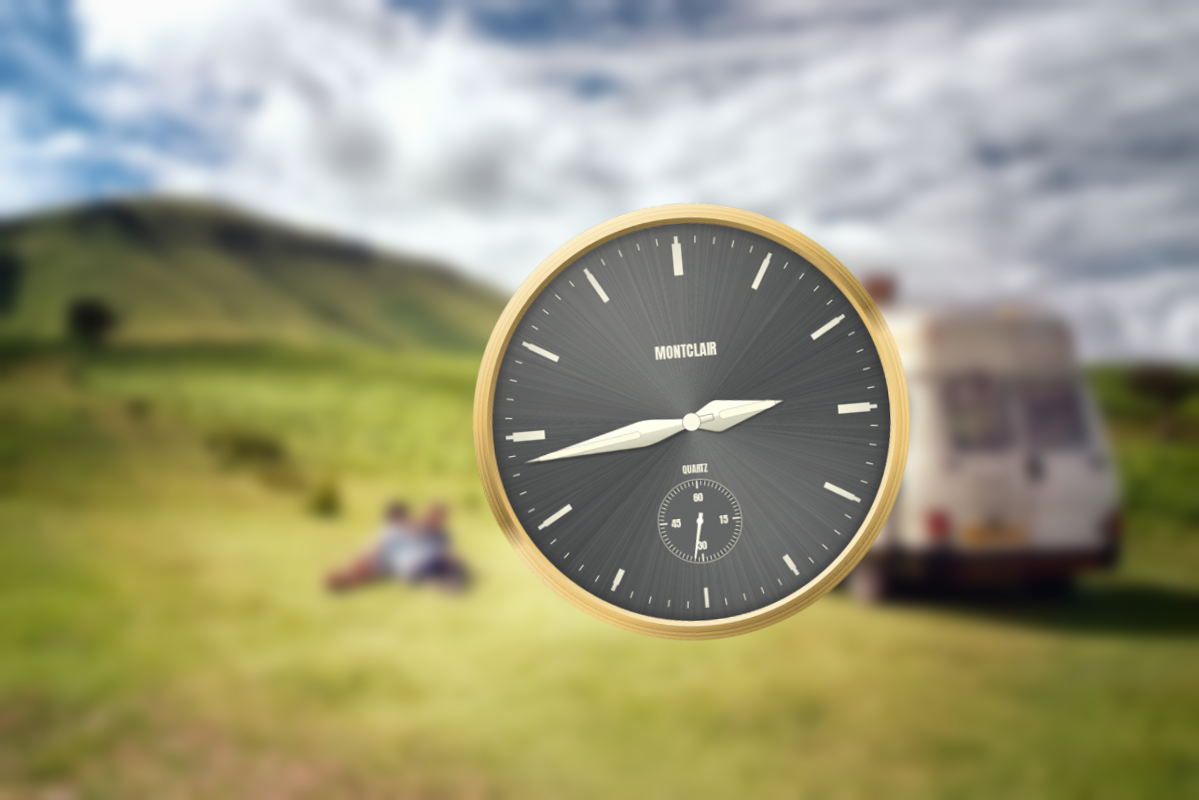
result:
{"hour": 2, "minute": 43, "second": 32}
